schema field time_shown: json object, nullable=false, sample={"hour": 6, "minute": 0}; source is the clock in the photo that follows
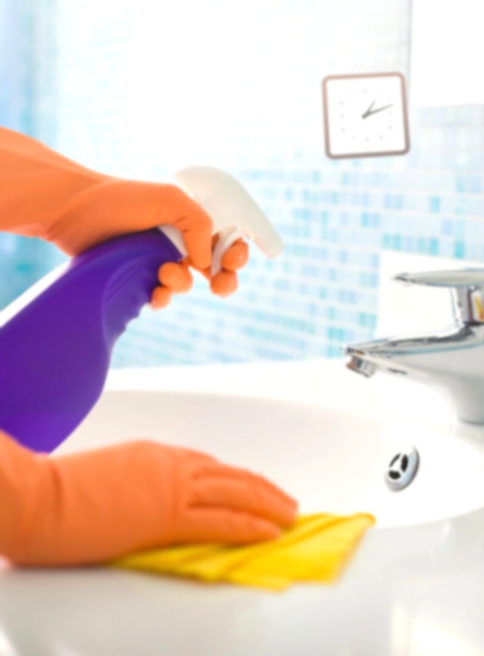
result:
{"hour": 1, "minute": 12}
